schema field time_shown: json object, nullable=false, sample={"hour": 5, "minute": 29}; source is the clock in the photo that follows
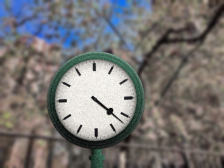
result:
{"hour": 4, "minute": 22}
